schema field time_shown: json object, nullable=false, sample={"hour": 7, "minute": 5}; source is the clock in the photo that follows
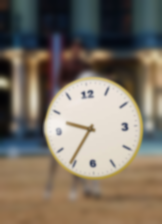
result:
{"hour": 9, "minute": 36}
